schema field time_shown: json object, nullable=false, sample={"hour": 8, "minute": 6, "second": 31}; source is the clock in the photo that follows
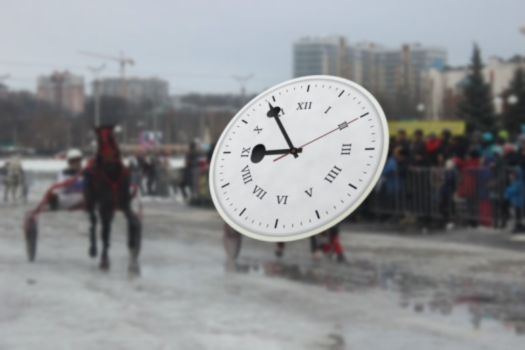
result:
{"hour": 8, "minute": 54, "second": 10}
